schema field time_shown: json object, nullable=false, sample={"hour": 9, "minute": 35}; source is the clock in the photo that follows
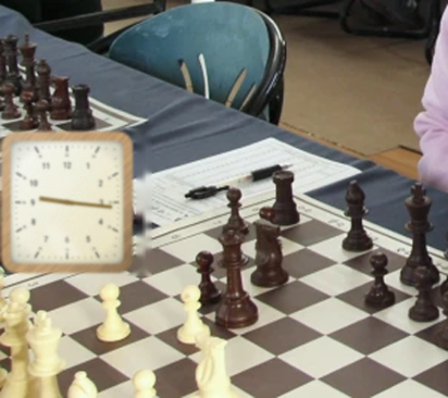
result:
{"hour": 9, "minute": 16}
